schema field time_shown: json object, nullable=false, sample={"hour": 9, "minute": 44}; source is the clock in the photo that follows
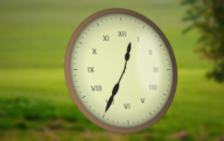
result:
{"hour": 12, "minute": 35}
